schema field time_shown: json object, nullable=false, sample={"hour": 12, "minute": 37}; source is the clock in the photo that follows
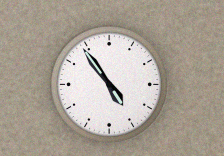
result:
{"hour": 4, "minute": 54}
